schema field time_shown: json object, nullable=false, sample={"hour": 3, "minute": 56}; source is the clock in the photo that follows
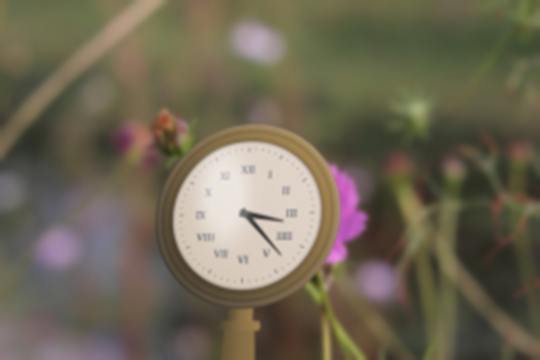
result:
{"hour": 3, "minute": 23}
